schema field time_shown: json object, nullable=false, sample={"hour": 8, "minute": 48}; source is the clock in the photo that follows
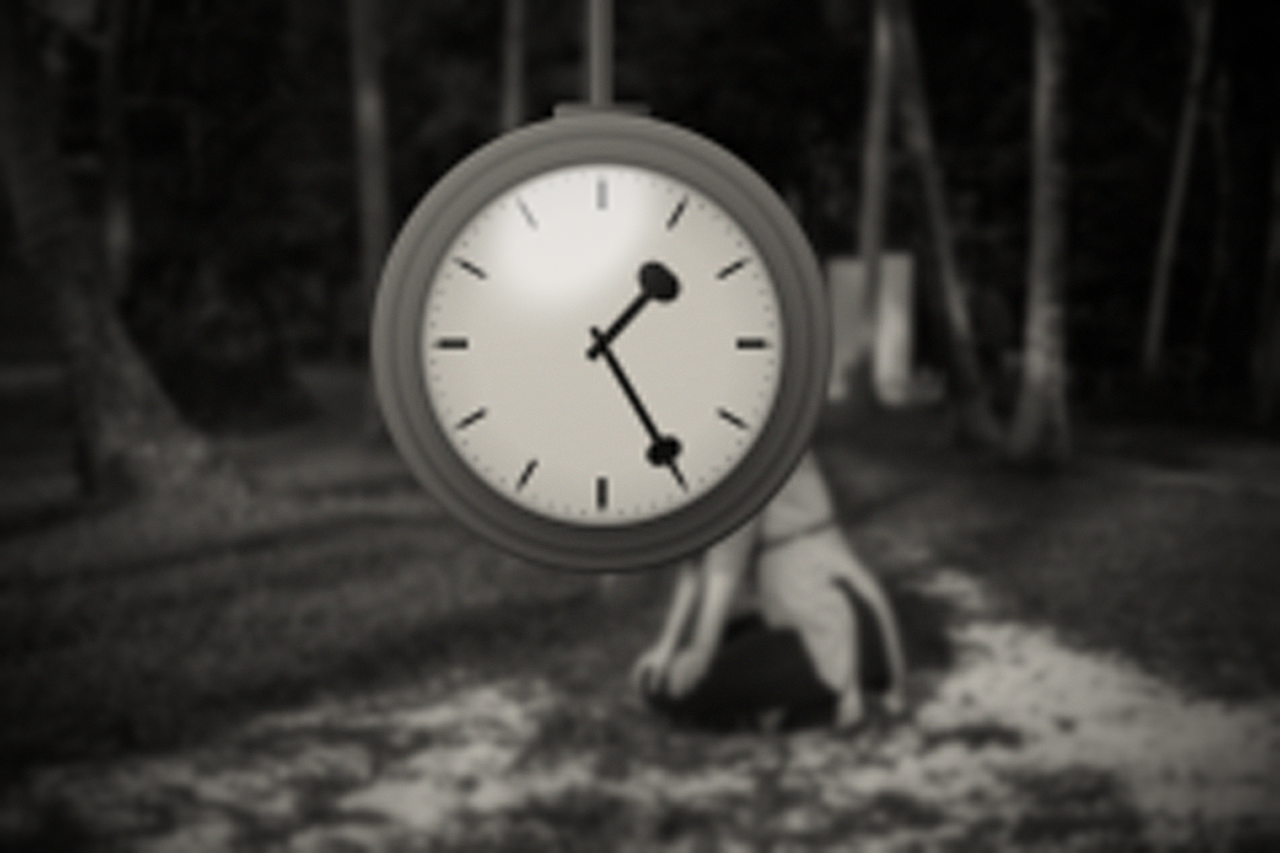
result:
{"hour": 1, "minute": 25}
